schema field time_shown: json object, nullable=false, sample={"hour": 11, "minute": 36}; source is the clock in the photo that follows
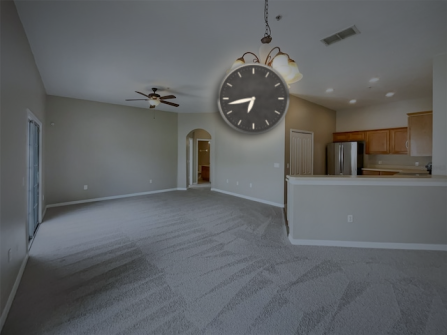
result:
{"hour": 6, "minute": 43}
